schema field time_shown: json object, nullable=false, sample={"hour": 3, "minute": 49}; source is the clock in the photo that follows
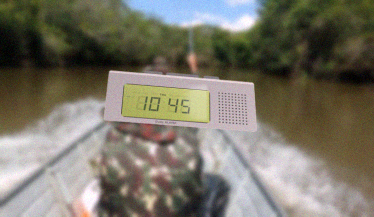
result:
{"hour": 10, "minute": 45}
